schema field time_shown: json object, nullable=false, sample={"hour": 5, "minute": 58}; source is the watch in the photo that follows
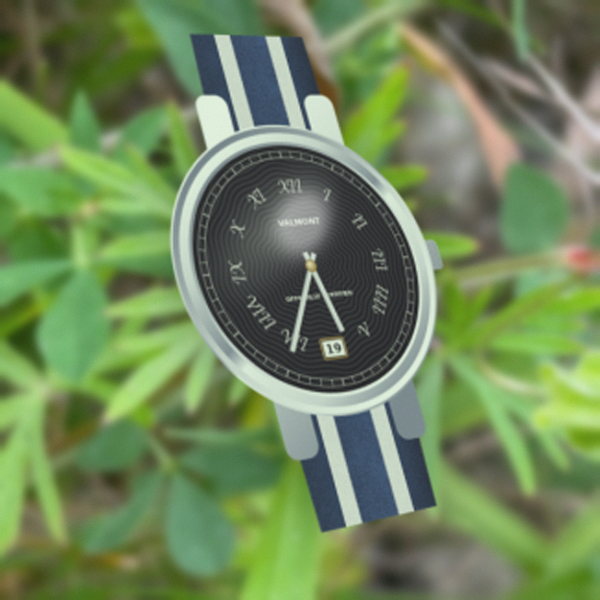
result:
{"hour": 5, "minute": 35}
